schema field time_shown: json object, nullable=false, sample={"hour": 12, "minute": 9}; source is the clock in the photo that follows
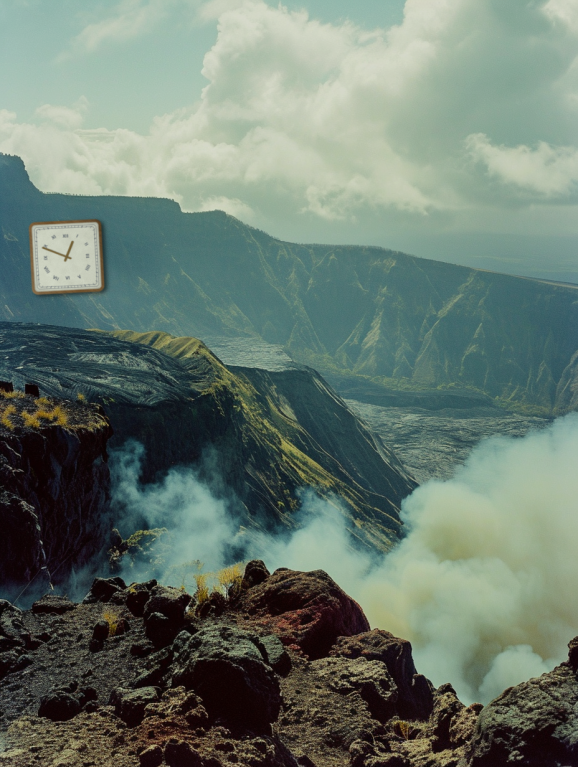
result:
{"hour": 12, "minute": 49}
